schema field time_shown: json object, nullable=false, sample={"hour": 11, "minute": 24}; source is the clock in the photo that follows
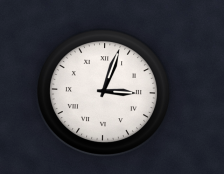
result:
{"hour": 3, "minute": 3}
